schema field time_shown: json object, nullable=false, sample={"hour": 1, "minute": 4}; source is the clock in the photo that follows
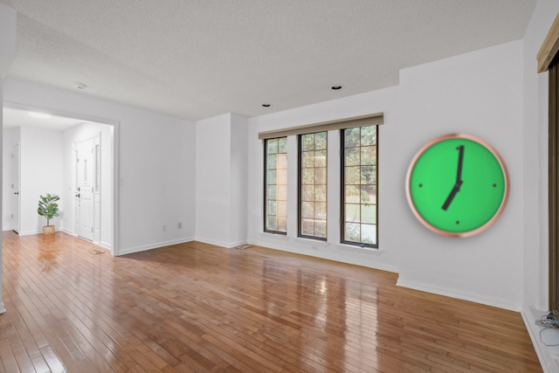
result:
{"hour": 7, "minute": 1}
